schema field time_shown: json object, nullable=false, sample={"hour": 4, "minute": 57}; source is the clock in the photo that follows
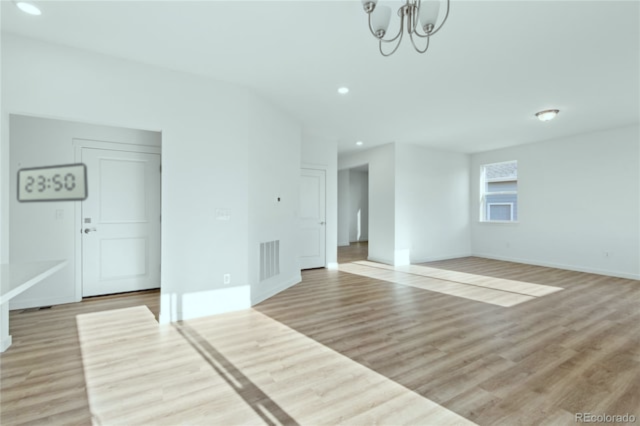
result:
{"hour": 23, "minute": 50}
